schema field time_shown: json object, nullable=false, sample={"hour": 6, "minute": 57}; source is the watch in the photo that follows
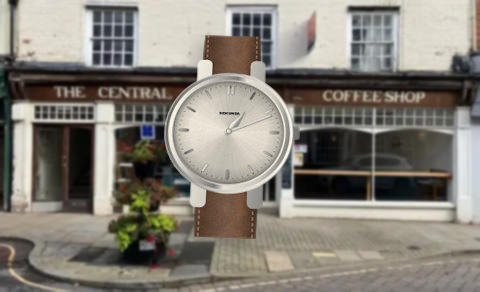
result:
{"hour": 1, "minute": 11}
